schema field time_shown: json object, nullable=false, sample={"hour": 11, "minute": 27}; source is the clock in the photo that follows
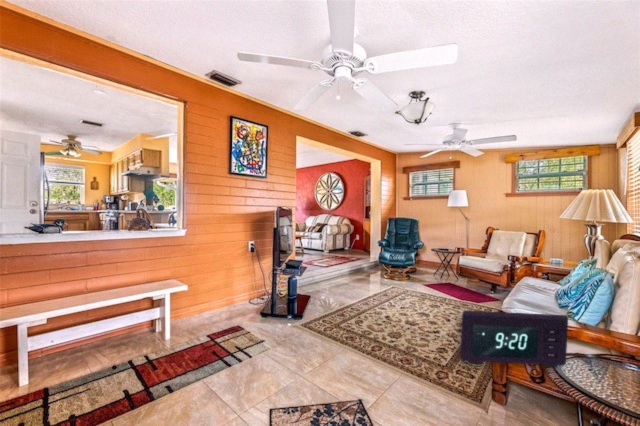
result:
{"hour": 9, "minute": 20}
